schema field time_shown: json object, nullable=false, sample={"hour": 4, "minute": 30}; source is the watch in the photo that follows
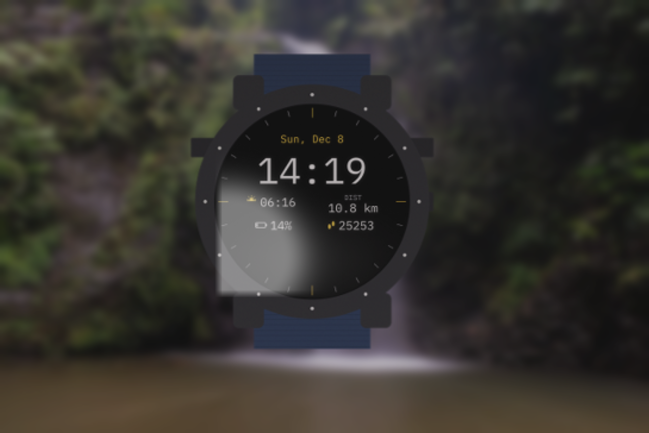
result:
{"hour": 14, "minute": 19}
